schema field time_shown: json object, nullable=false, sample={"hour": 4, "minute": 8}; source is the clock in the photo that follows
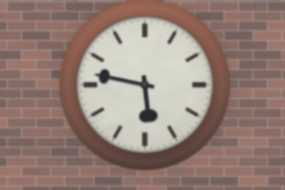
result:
{"hour": 5, "minute": 47}
